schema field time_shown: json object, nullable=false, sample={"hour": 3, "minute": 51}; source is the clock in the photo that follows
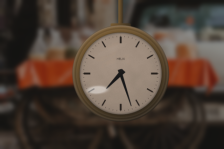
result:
{"hour": 7, "minute": 27}
